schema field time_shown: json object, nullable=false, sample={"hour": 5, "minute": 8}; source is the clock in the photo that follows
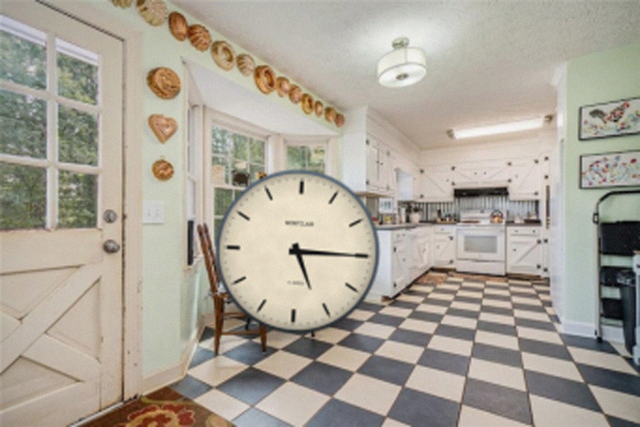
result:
{"hour": 5, "minute": 15}
